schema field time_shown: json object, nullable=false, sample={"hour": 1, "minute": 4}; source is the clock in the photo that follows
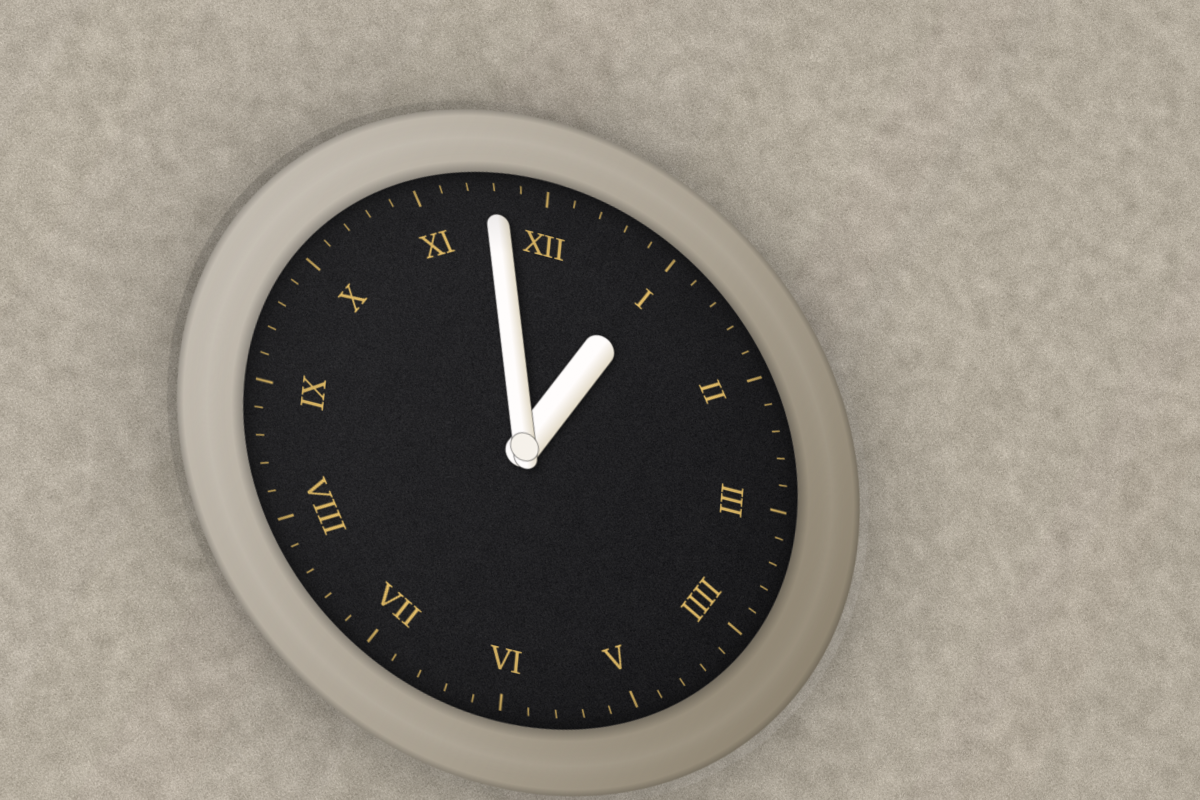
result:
{"hour": 12, "minute": 58}
